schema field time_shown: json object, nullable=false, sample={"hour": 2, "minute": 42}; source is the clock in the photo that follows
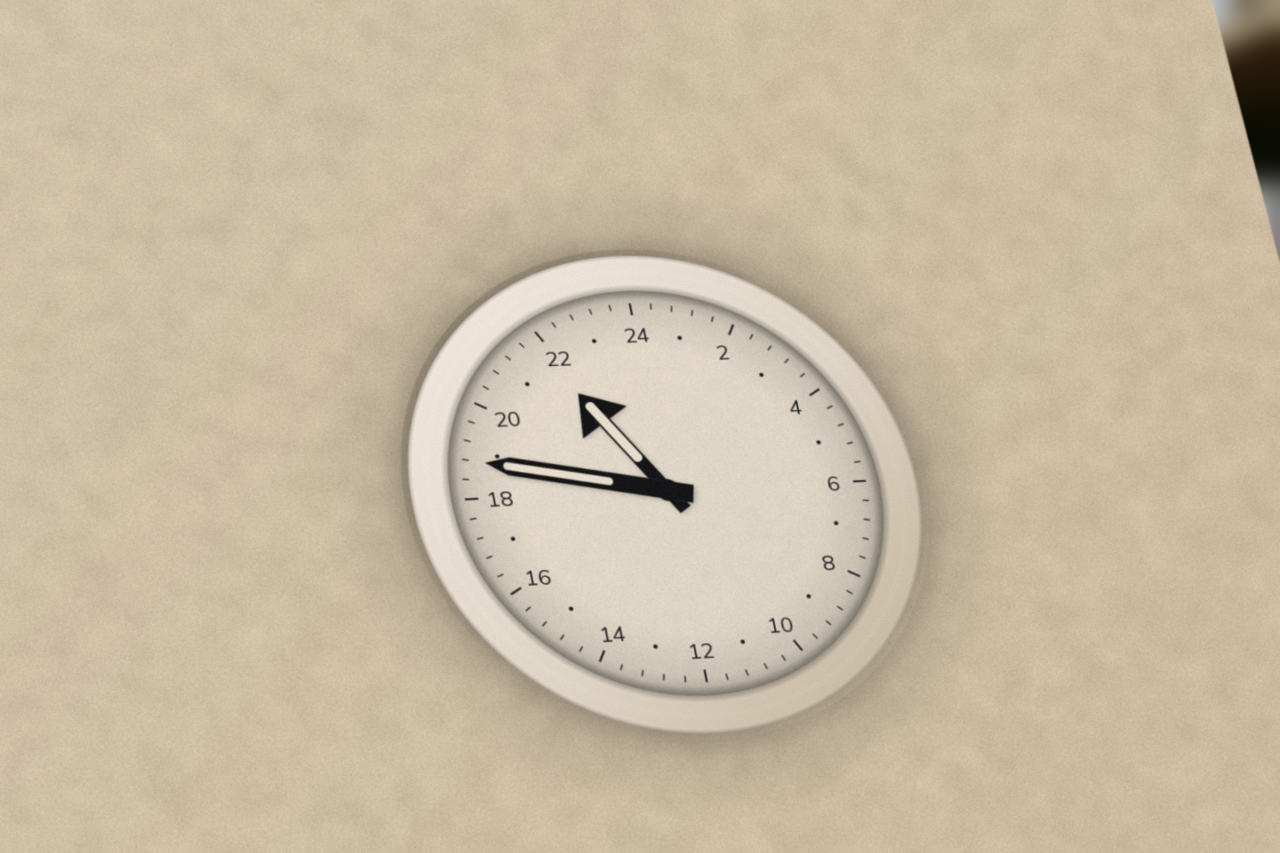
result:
{"hour": 21, "minute": 47}
